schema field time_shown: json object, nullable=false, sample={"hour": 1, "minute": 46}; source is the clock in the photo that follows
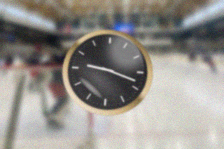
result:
{"hour": 9, "minute": 18}
